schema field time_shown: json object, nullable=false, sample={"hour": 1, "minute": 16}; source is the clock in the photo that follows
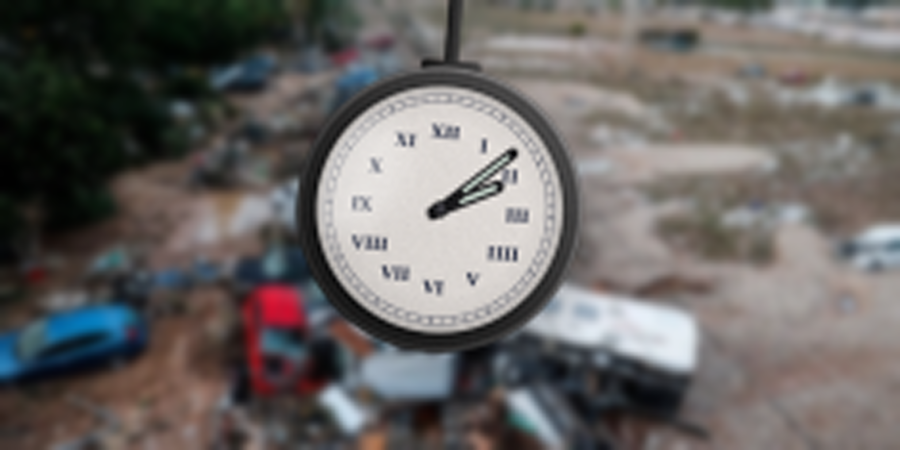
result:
{"hour": 2, "minute": 8}
